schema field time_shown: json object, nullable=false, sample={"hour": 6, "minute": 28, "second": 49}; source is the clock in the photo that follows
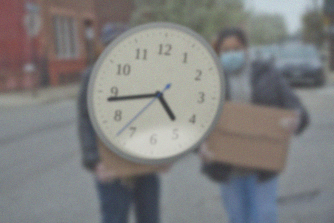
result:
{"hour": 4, "minute": 43, "second": 37}
